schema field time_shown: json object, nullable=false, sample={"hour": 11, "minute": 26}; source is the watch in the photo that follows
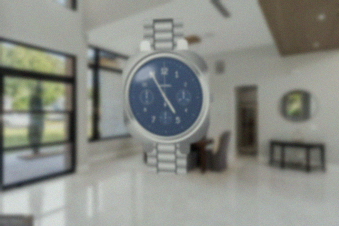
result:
{"hour": 4, "minute": 55}
